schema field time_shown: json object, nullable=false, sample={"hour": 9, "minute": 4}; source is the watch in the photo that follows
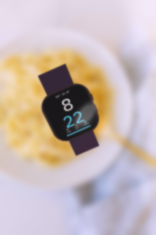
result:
{"hour": 8, "minute": 22}
